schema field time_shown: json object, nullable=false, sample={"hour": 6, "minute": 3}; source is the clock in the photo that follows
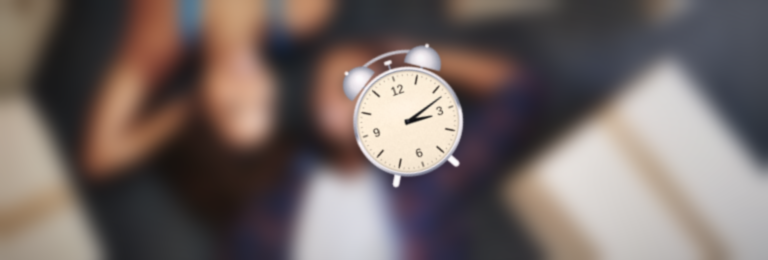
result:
{"hour": 3, "minute": 12}
